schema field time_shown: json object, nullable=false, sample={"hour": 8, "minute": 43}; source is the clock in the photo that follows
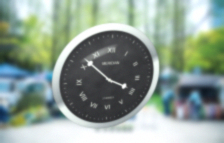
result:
{"hour": 3, "minute": 52}
